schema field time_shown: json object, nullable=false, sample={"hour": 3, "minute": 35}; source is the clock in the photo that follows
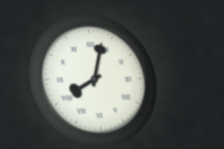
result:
{"hour": 8, "minute": 3}
